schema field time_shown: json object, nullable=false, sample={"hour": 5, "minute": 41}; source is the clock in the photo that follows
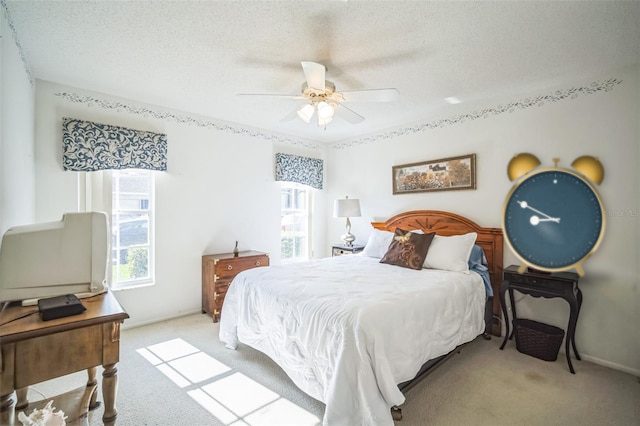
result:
{"hour": 8, "minute": 49}
